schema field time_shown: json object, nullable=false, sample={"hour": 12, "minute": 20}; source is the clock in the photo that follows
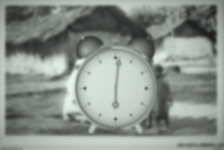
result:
{"hour": 6, "minute": 1}
